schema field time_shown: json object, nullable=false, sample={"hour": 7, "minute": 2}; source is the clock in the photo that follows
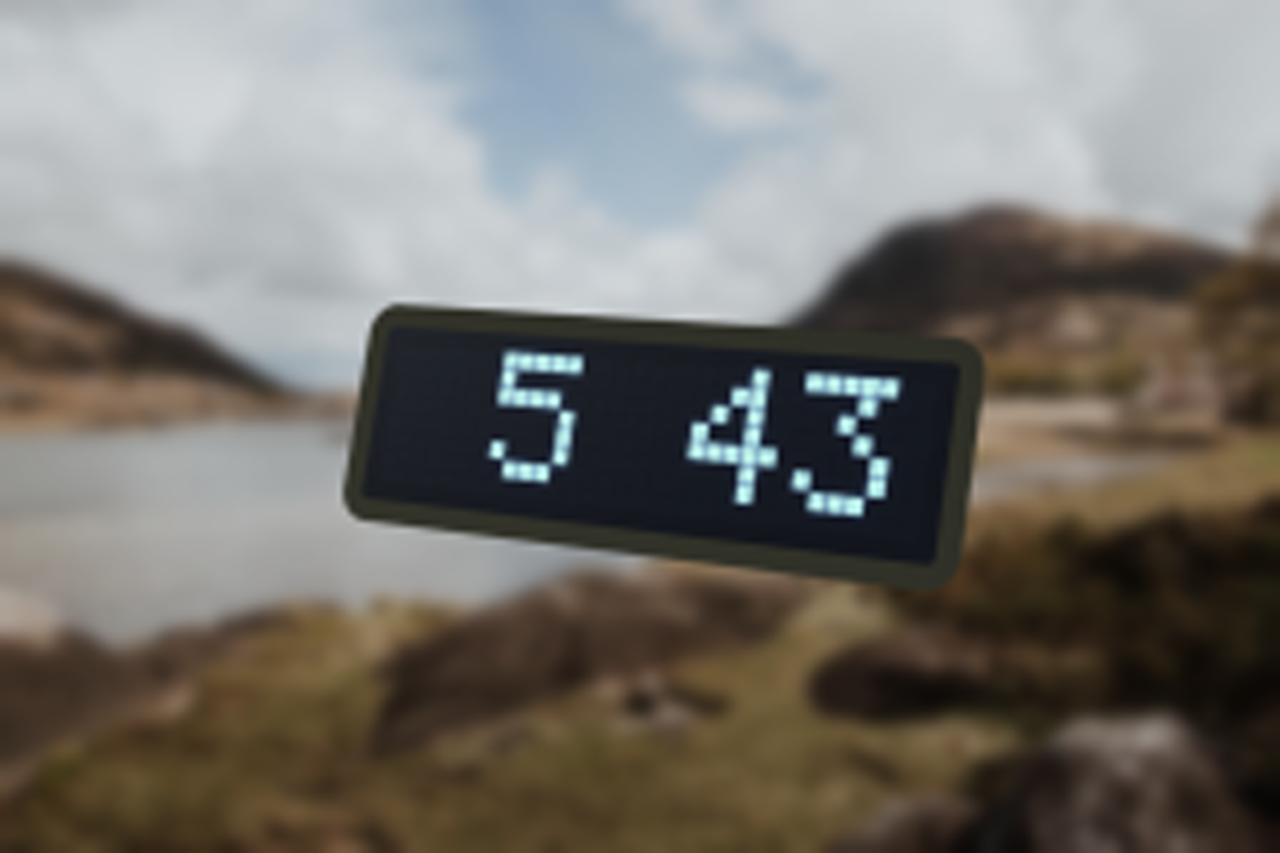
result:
{"hour": 5, "minute": 43}
